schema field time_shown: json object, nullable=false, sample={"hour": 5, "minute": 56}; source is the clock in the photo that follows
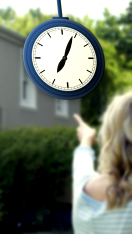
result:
{"hour": 7, "minute": 4}
